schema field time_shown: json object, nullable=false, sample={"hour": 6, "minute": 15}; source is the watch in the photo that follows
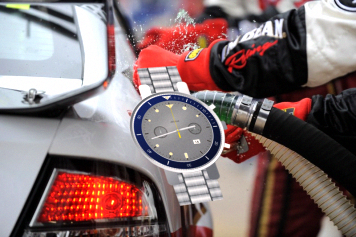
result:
{"hour": 2, "minute": 43}
